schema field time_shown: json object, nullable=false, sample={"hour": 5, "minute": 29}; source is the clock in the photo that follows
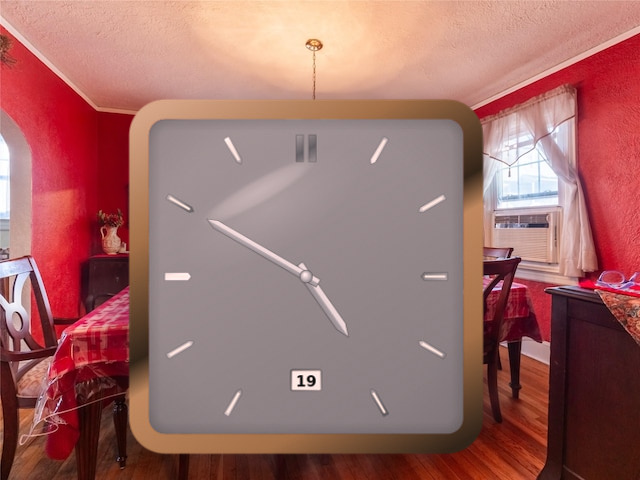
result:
{"hour": 4, "minute": 50}
